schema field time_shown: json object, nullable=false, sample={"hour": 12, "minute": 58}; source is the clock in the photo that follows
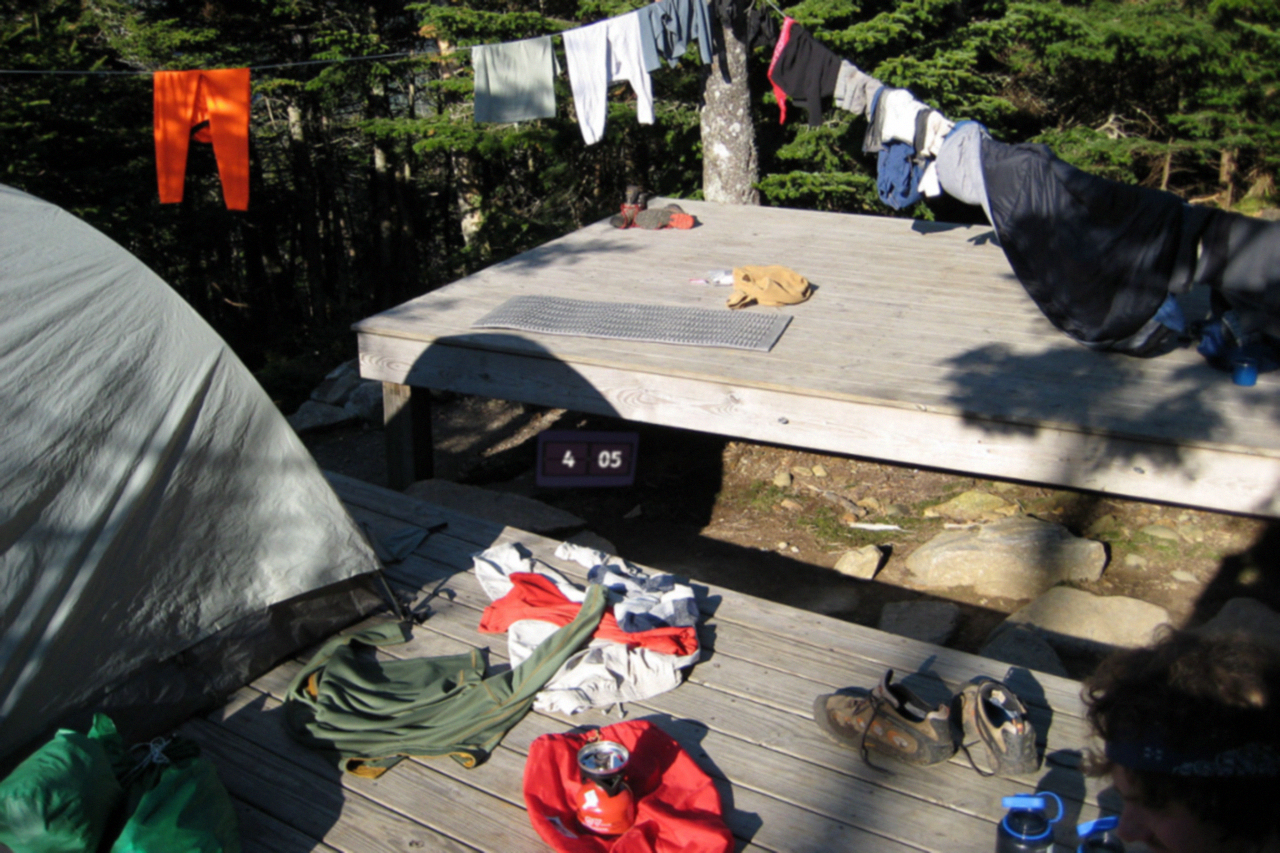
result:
{"hour": 4, "minute": 5}
